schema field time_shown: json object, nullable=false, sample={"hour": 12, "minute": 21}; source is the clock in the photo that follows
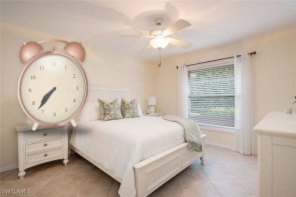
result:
{"hour": 7, "minute": 37}
